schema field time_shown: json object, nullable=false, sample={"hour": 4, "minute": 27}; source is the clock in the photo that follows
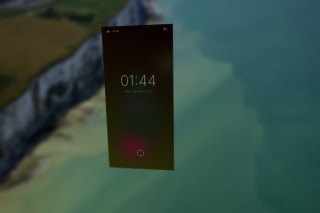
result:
{"hour": 1, "minute": 44}
